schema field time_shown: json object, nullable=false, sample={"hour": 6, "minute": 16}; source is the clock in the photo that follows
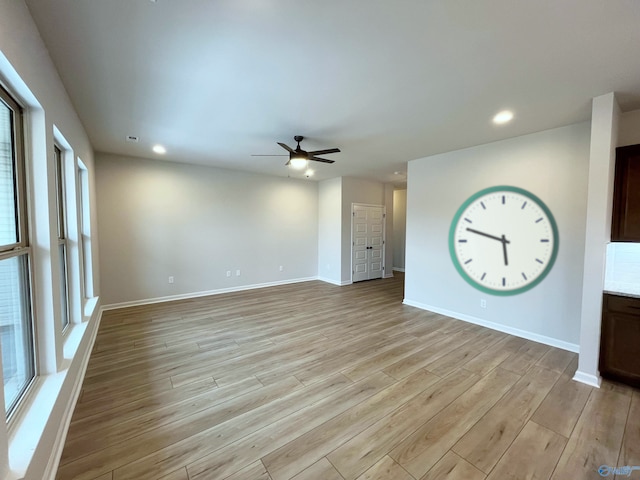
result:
{"hour": 5, "minute": 48}
